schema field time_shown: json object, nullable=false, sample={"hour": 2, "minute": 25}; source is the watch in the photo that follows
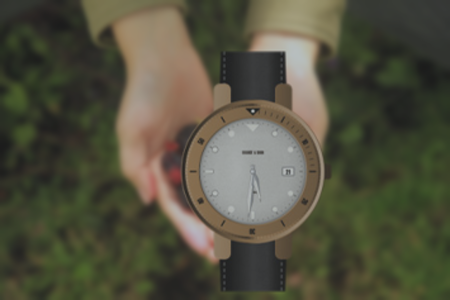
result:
{"hour": 5, "minute": 31}
